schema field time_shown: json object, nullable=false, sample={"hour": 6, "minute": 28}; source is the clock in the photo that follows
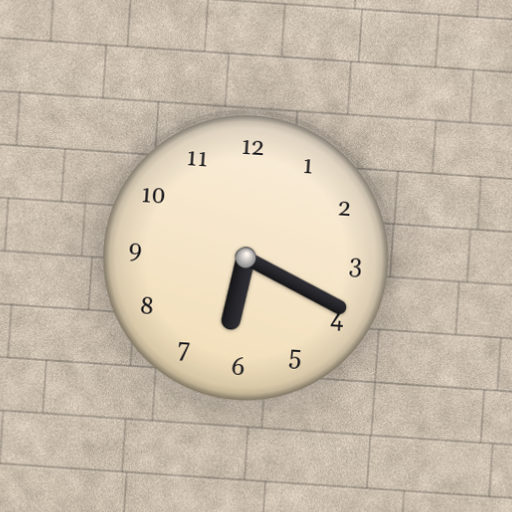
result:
{"hour": 6, "minute": 19}
